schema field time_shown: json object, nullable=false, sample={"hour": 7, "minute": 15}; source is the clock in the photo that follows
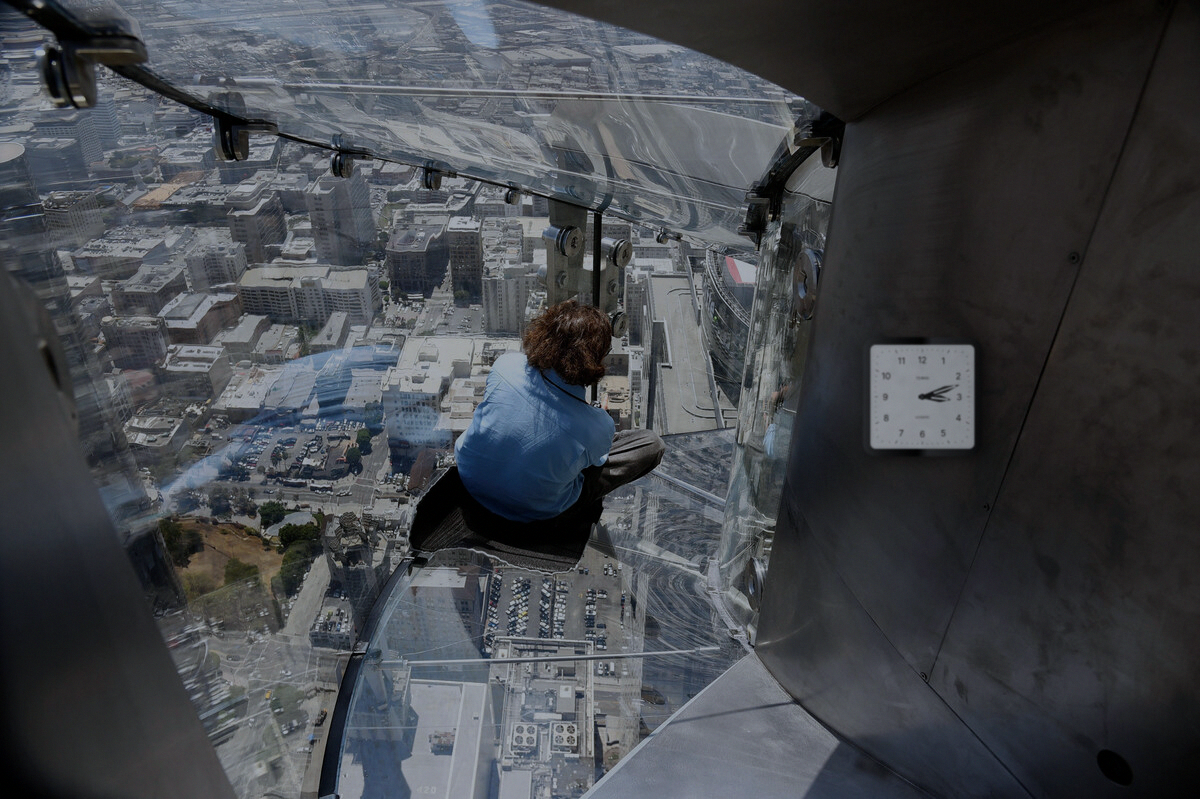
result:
{"hour": 3, "minute": 12}
